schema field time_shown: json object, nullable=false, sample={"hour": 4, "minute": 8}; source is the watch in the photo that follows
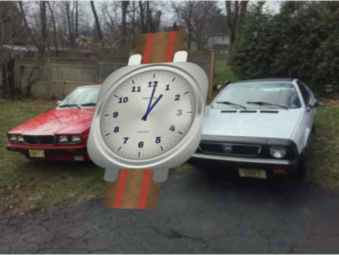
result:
{"hour": 1, "minute": 1}
